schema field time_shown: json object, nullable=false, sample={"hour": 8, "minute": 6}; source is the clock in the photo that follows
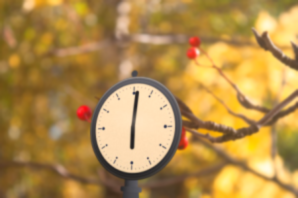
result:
{"hour": 6, "minute": 1}
